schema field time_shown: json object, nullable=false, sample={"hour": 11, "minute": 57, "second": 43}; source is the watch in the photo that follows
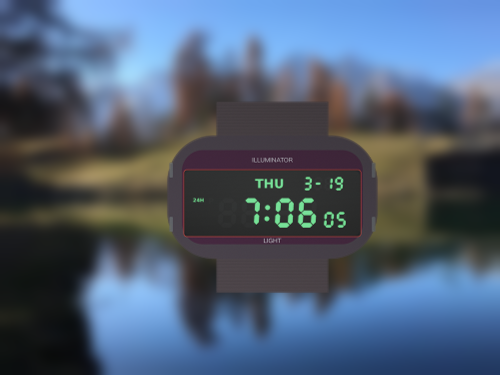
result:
{"hour": 7, "minute": 6, "second": 5}
